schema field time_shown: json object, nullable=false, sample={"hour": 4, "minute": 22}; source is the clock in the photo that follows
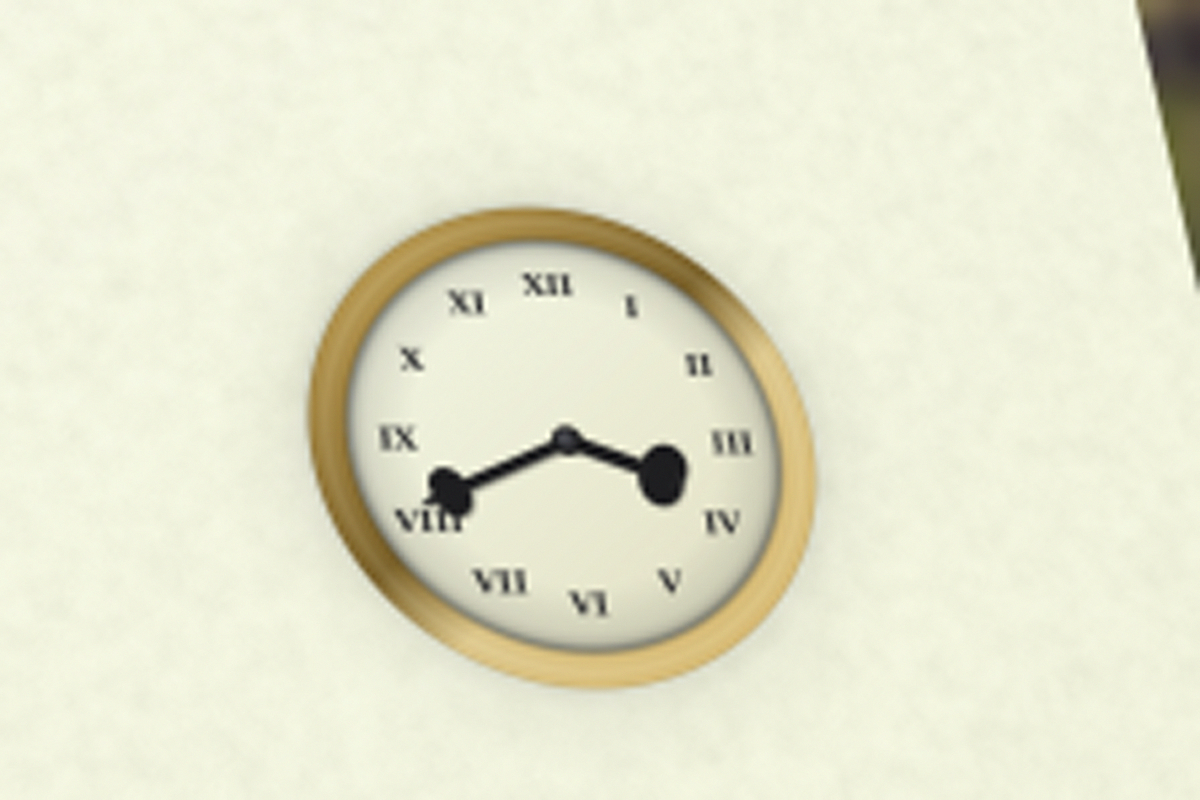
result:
{"hour": 3, "minute": 41}
